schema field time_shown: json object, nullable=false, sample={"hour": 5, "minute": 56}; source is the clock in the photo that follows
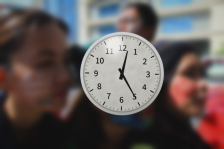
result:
{"hour": 12, "minute": 25}
